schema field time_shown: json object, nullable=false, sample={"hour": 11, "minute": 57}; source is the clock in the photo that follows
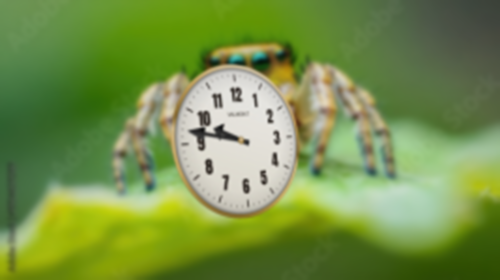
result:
{"hour": 9, "minute": 47}
